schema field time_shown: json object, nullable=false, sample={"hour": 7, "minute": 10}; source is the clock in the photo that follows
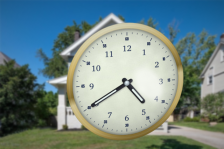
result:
{"hour": 4, "minute": 40}
